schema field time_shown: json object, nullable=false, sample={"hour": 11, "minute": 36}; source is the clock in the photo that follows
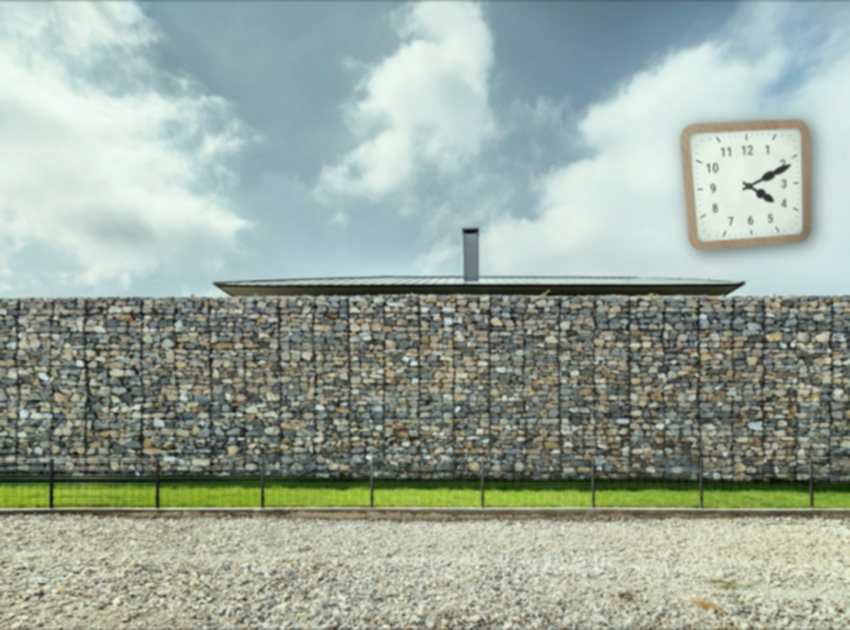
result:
{"hour": 4, "minute": 11}
